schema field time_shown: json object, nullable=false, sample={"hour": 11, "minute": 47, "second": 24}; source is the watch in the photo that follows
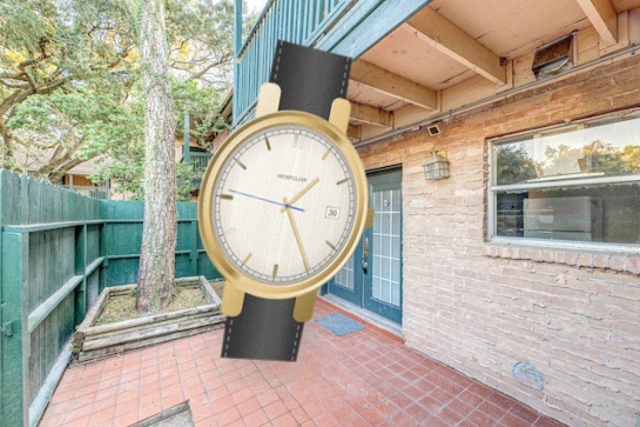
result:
{"hour": 1, "minute": 24, "second": 46}
